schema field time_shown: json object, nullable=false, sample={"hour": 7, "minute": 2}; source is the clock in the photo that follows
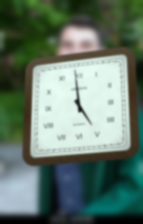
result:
{"hour": 4, "minute": 59}
